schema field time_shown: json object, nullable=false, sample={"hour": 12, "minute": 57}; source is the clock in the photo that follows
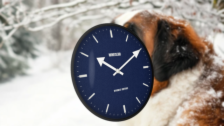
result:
{"hour": 10, "minute": 10}
